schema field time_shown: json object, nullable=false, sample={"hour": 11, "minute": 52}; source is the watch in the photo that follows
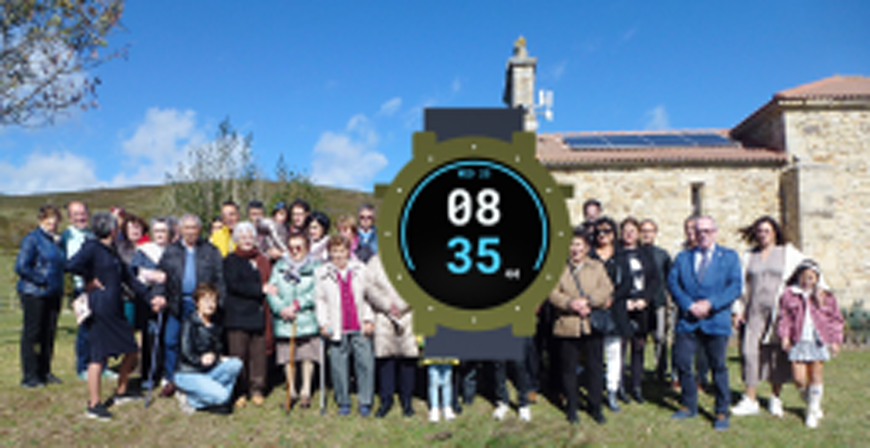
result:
{"hour": 8, "minute": 35}
